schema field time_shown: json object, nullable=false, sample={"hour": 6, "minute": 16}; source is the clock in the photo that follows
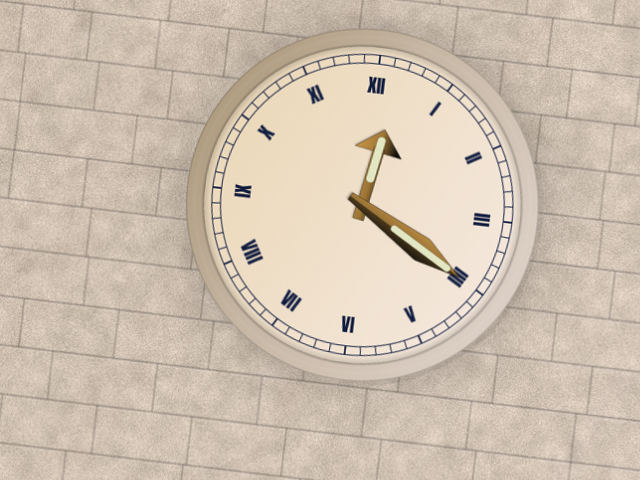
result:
{"hour": 12, "minute": 20}
